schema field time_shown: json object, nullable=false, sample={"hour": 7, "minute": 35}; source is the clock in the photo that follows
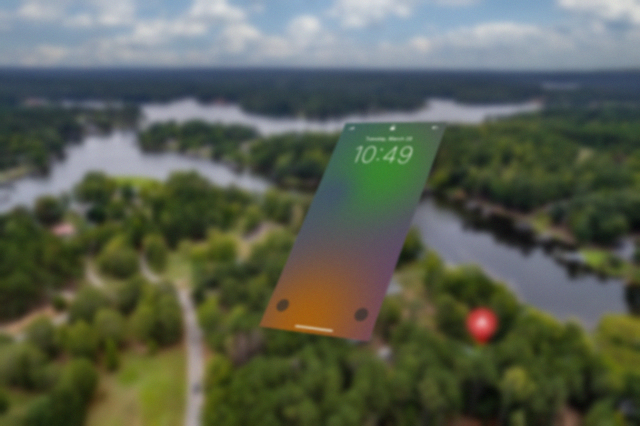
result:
{"hour": 10, "minute": 49}
